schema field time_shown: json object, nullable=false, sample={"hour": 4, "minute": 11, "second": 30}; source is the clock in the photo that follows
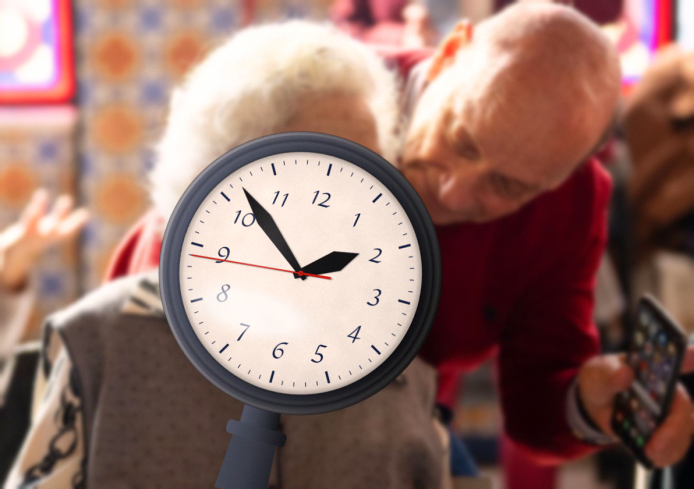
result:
{"hour": 1, "minute": 51, "second": 44}
